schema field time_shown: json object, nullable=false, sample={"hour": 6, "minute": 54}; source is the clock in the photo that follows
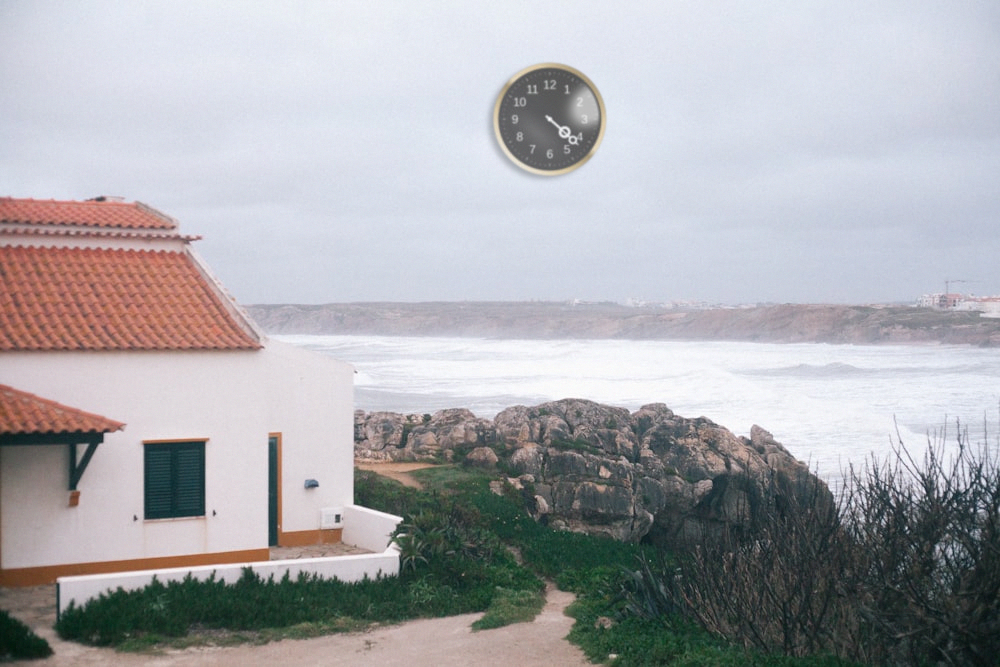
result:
{"hour": 4, "minute": 22}
